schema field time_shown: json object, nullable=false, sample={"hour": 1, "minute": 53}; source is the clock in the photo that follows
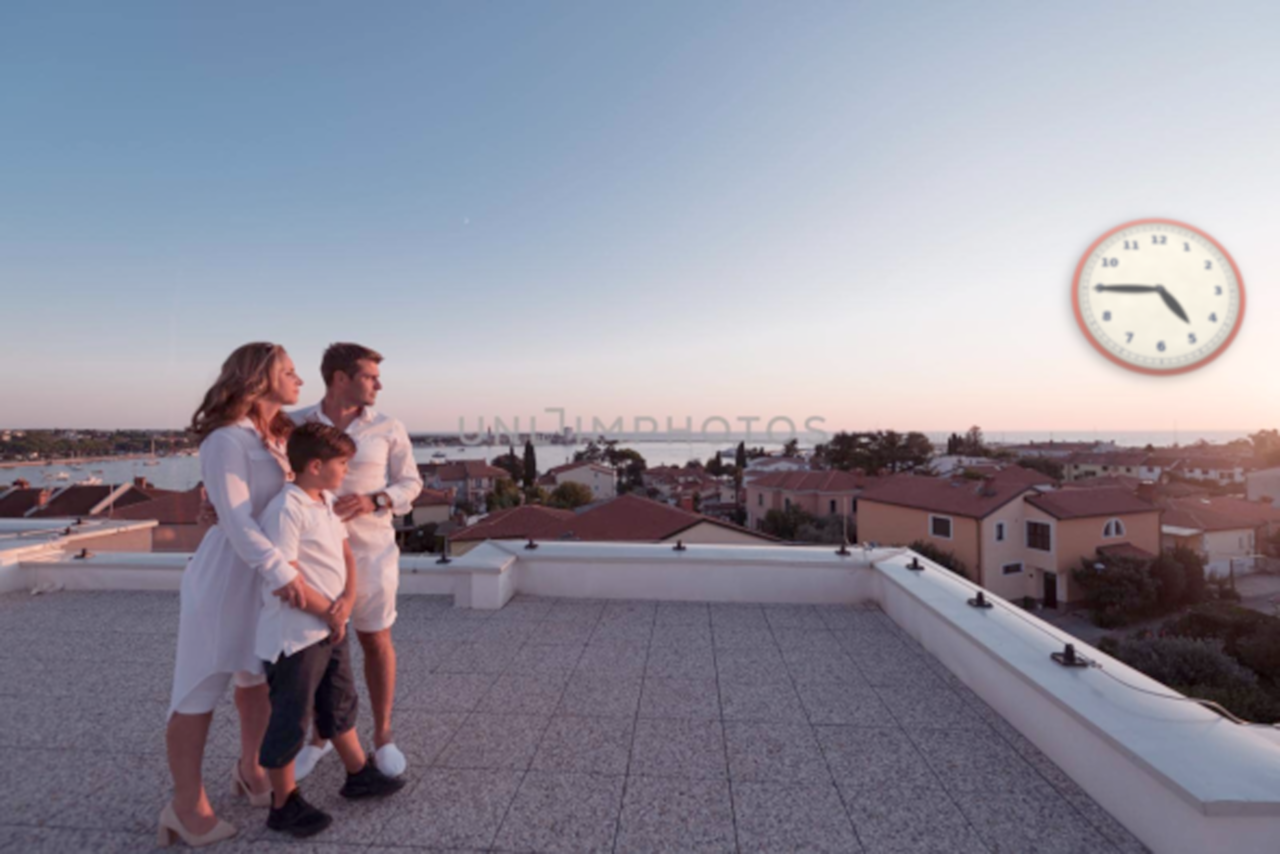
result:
{"hour": 4, "minute": 45}
